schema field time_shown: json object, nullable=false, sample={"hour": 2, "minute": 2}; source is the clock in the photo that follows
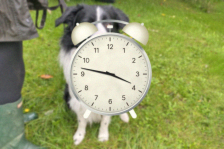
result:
{"hour": 3, "minute": 47}
